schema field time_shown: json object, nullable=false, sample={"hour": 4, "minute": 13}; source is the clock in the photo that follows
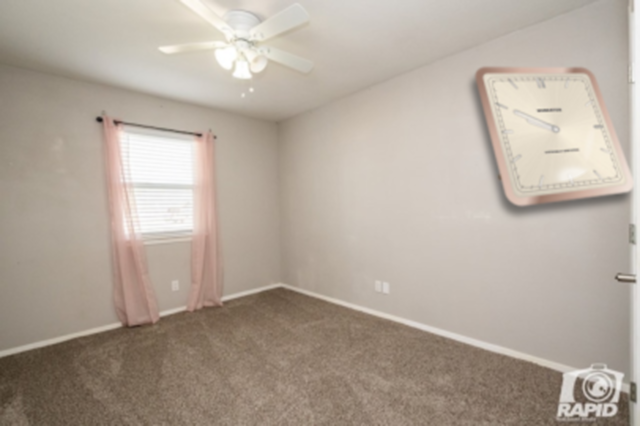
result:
{"hour": 9, "minute": 50}
